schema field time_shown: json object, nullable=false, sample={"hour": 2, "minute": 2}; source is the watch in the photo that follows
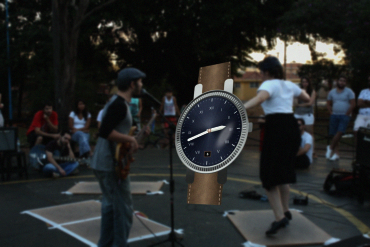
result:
{"hour": 2, "minute": 42}
